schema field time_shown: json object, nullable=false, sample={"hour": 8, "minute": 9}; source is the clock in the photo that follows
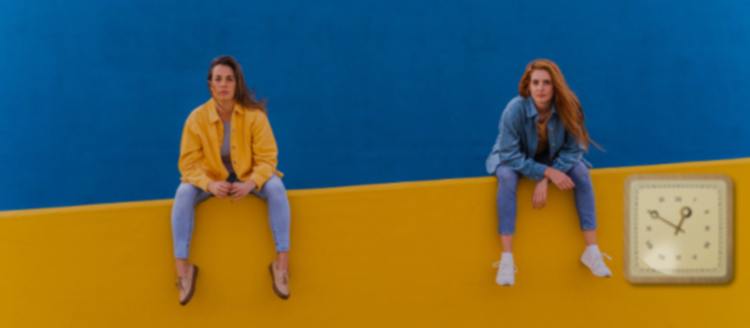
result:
{"hour": 12, "minute": 50}
